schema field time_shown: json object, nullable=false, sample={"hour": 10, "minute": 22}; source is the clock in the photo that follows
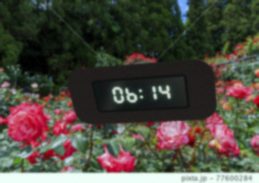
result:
{"hour": 6, "minute": 14}
